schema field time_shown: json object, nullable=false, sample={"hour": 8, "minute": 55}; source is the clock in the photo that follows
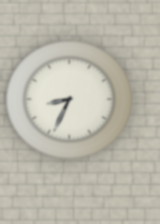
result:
{"hour": 8, "minute": 34}
